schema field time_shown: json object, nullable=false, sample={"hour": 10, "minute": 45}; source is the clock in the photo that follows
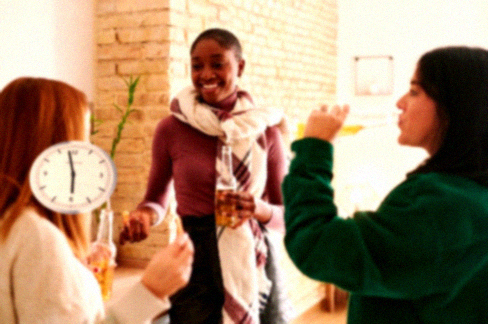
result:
{"hour": 5, "minute": 58}
